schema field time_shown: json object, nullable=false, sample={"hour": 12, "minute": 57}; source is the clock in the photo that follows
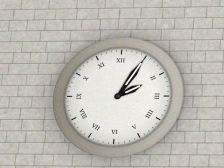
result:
{"hour": 2, "minute": 5}
